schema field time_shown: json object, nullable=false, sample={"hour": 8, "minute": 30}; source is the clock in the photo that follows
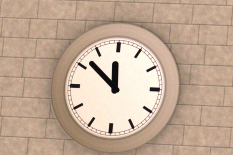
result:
{"hour": 11, "minute": 52}
